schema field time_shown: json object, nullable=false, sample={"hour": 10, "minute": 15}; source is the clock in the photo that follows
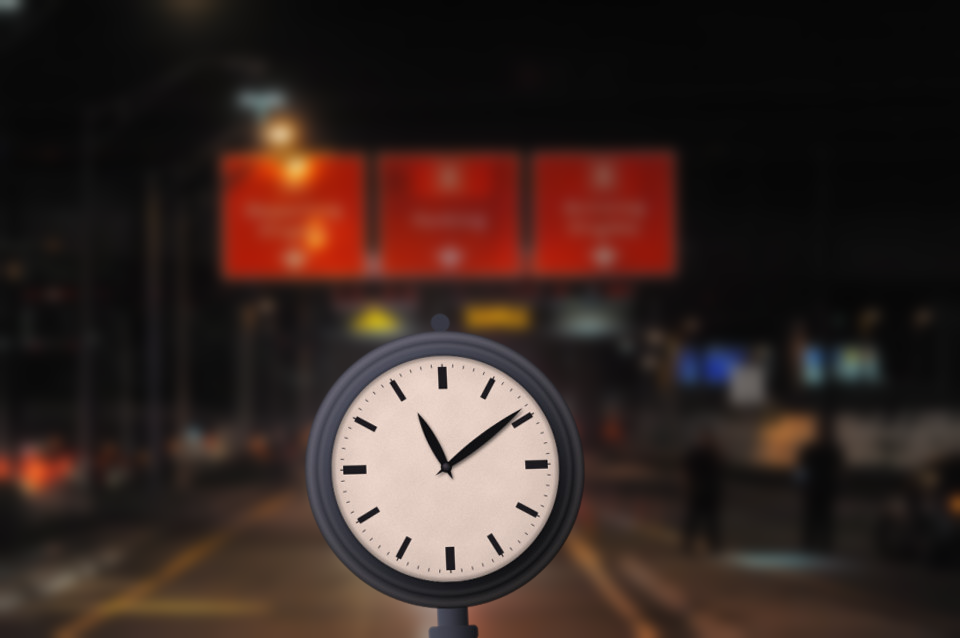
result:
{"hour": 11, "minute": 9}
